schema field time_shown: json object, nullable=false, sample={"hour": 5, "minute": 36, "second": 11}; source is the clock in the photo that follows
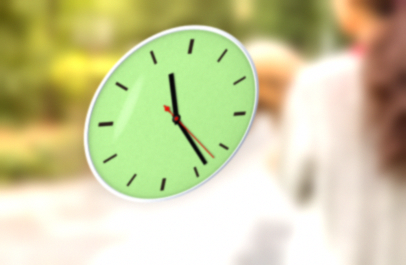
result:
{"hour": 11, "minute": 23, "second": 22}
